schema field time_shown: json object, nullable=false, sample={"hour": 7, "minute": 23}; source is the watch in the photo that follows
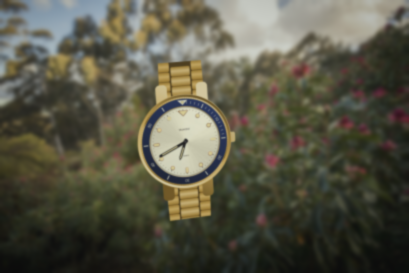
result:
{"hour": 6, "minute": 41}
